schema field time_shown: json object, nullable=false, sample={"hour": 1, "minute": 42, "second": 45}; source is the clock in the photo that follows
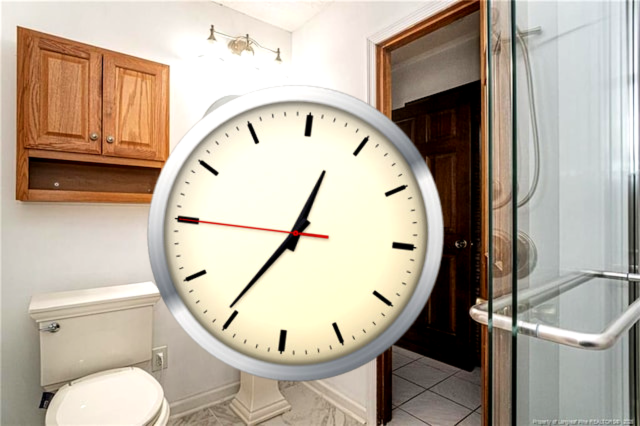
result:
{"hour": 12, "minute": 35, "second": 45}
